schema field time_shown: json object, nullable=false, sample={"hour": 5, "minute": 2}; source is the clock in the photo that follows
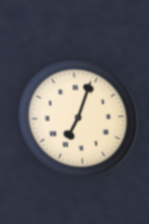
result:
{"hour": 7, "minute": 4}
